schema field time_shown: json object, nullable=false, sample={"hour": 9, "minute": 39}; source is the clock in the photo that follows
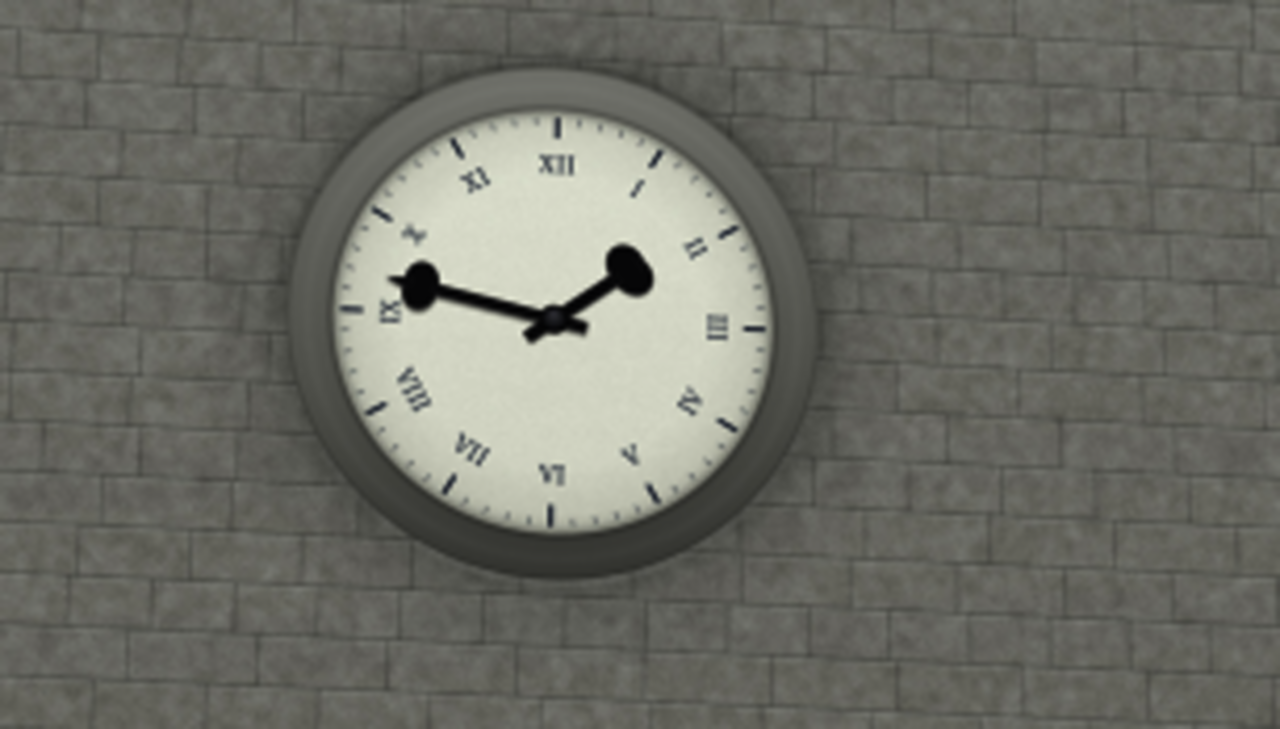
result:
{"hour": 1, "minute": 47}
